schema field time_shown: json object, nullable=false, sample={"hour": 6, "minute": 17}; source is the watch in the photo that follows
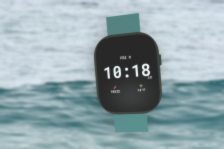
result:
{"hour": 10, "minute": 18}
